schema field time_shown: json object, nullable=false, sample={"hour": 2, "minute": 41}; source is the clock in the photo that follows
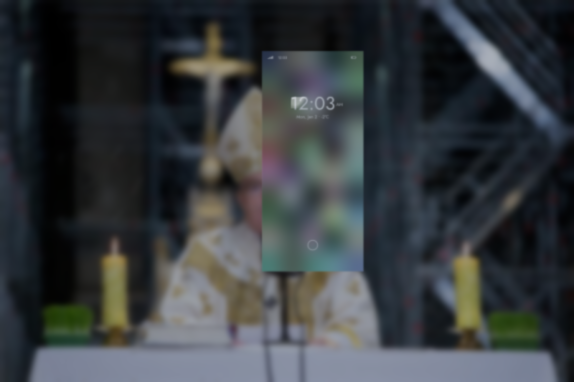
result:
{"hour": 12, "minute": 3}
